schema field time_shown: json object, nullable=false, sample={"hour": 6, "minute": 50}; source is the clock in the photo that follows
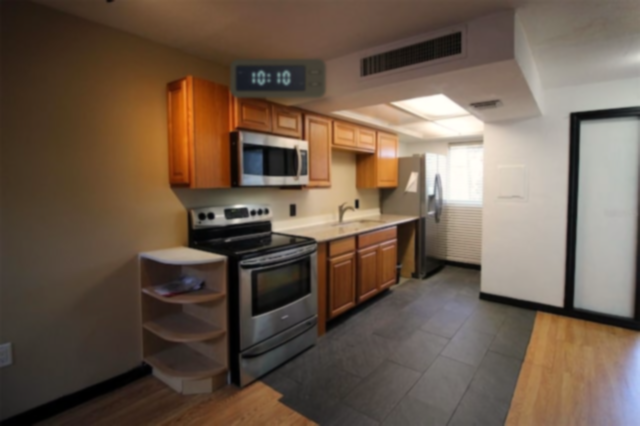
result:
{"hour": 10, "minute": 10}
